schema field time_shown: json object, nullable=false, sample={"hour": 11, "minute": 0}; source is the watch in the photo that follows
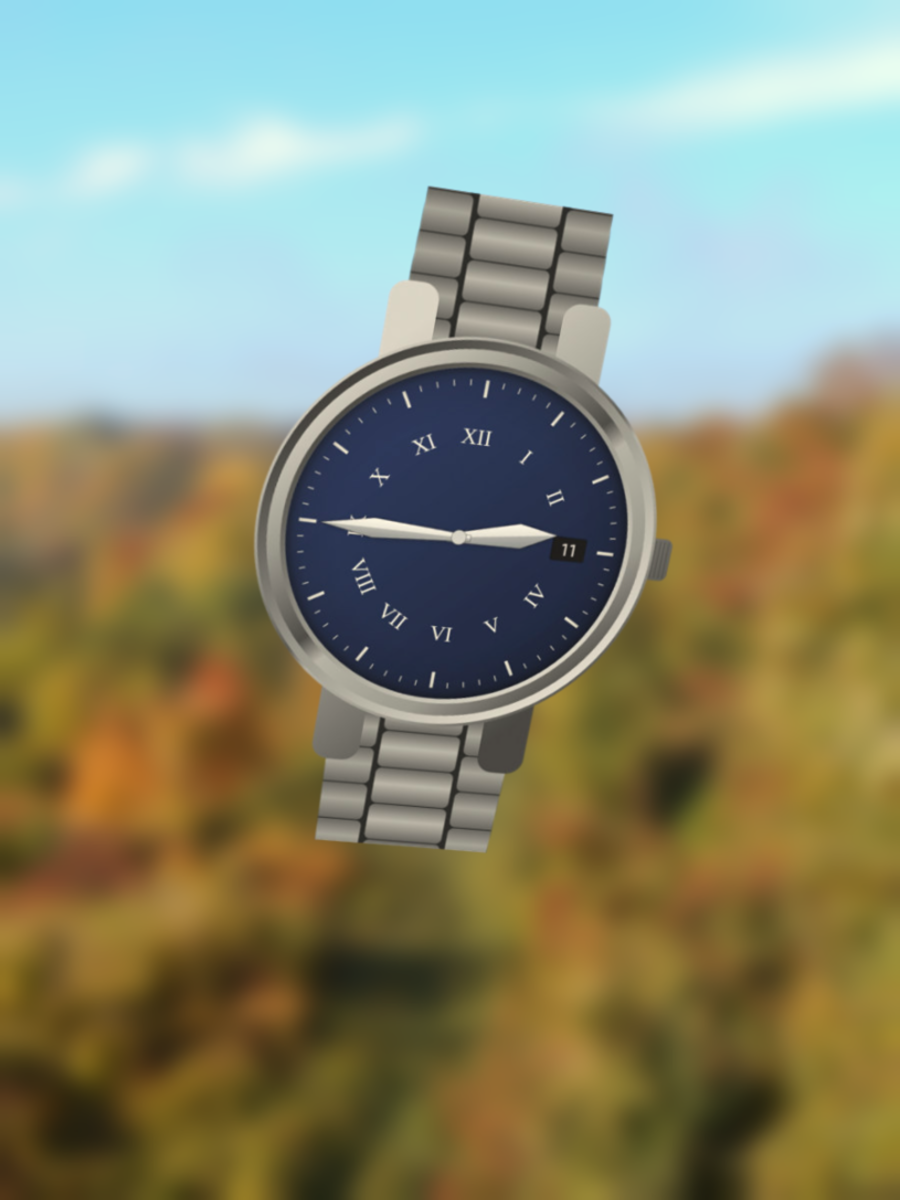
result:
{"hour": 2, "minute": 45}
